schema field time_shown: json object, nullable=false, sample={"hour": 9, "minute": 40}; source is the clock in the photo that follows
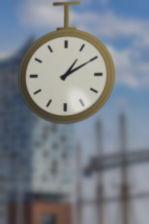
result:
{"hour": 1, "minute": 10}
